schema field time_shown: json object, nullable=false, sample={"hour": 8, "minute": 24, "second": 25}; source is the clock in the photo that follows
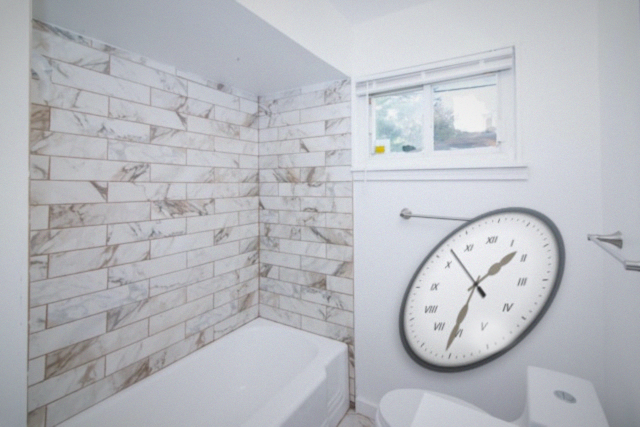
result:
{"hour": 1, "minute": 30, "second": 52}
